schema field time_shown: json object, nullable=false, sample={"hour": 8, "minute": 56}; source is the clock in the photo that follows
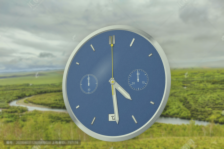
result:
{"hour": 4, "minute": 29}
